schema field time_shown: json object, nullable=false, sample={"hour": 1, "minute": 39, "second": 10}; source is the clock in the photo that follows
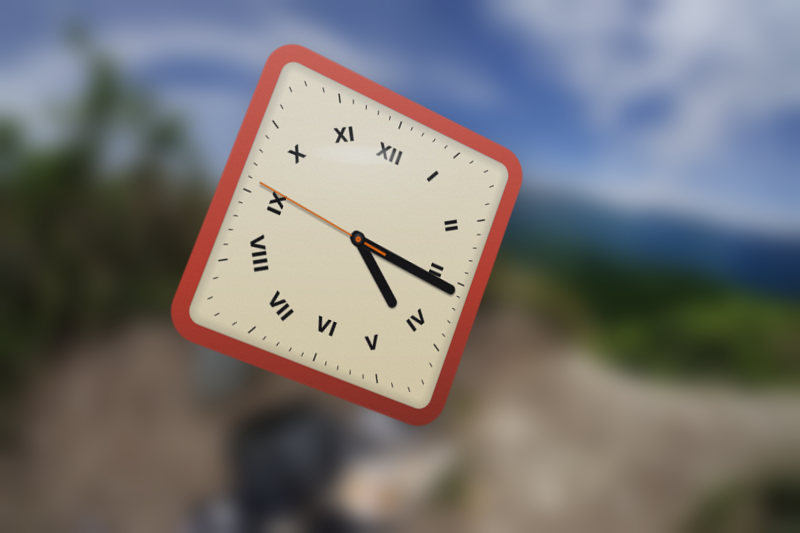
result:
{"hour": 4, "minute": 15, "second": 46}
